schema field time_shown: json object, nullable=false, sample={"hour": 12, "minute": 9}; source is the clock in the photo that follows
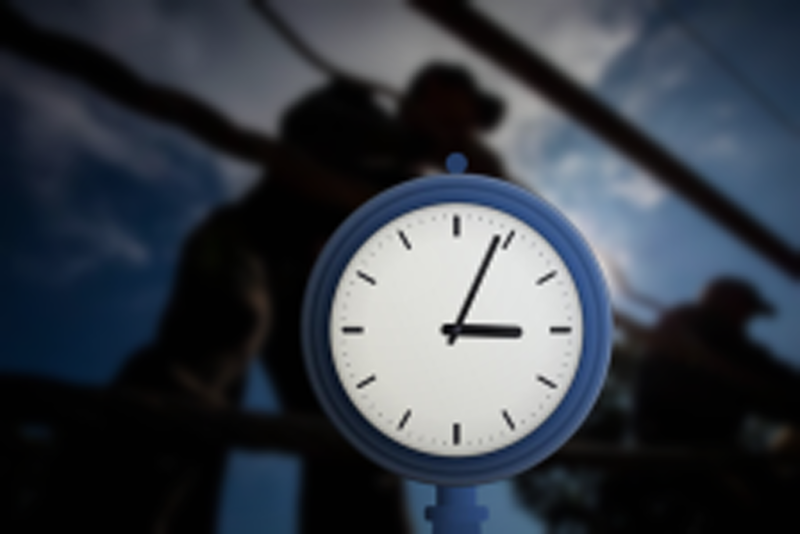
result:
{"hour": 3, "minute": 4}
